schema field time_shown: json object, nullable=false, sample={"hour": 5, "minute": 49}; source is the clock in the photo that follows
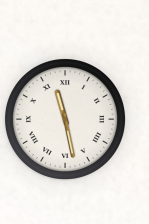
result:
{"hour": 11, "minute": 28}
